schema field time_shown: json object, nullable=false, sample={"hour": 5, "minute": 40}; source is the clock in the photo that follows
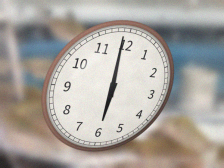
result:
{"hour": 5, "minute": 59}
